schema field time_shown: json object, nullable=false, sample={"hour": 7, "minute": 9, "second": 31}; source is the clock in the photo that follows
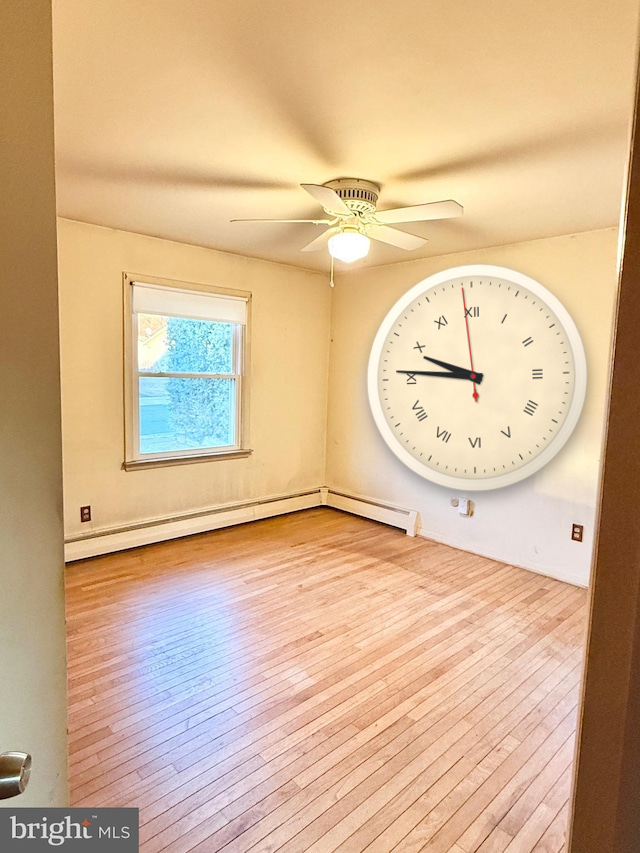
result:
{"hour": 9, "minute": 45, "second": 59}
